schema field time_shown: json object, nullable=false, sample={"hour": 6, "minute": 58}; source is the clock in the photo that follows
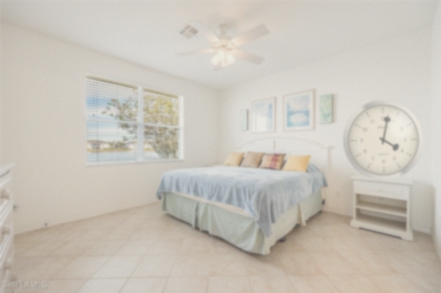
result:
{"hour": 4, "minute": 2}
